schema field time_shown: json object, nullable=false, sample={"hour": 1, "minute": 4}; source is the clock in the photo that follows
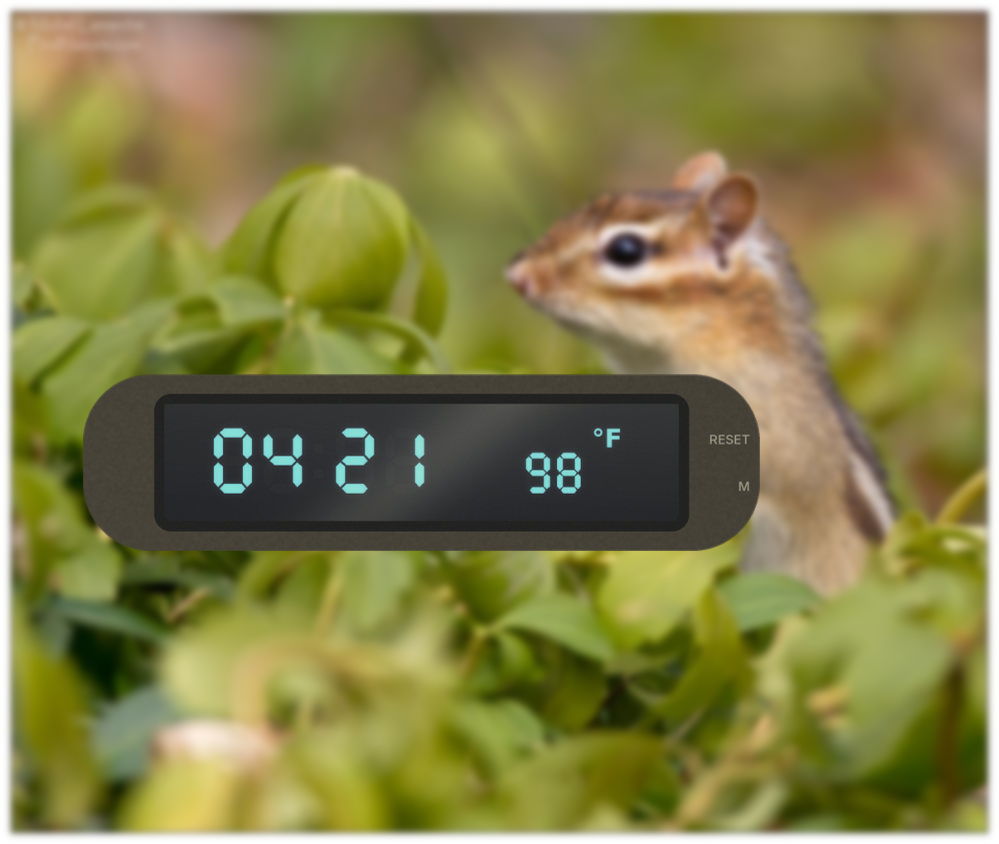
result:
{"hour": 4, "minute": 21}
